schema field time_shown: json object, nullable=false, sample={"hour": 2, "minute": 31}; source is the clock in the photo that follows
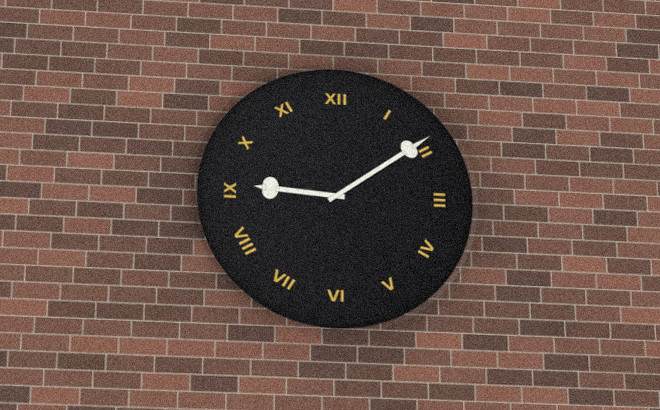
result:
{"hour": 9, "minute": 9}
